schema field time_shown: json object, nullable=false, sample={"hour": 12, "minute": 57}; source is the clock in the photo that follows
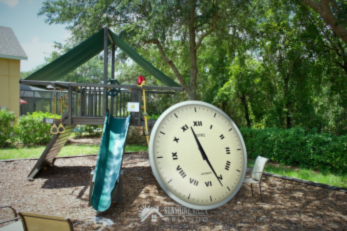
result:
{"hour": 11, "minute": 26}
